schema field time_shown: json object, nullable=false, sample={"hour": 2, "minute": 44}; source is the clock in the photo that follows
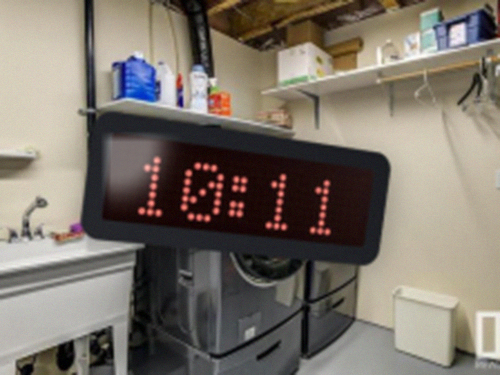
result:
{"hour": 10, "minute": 11}
